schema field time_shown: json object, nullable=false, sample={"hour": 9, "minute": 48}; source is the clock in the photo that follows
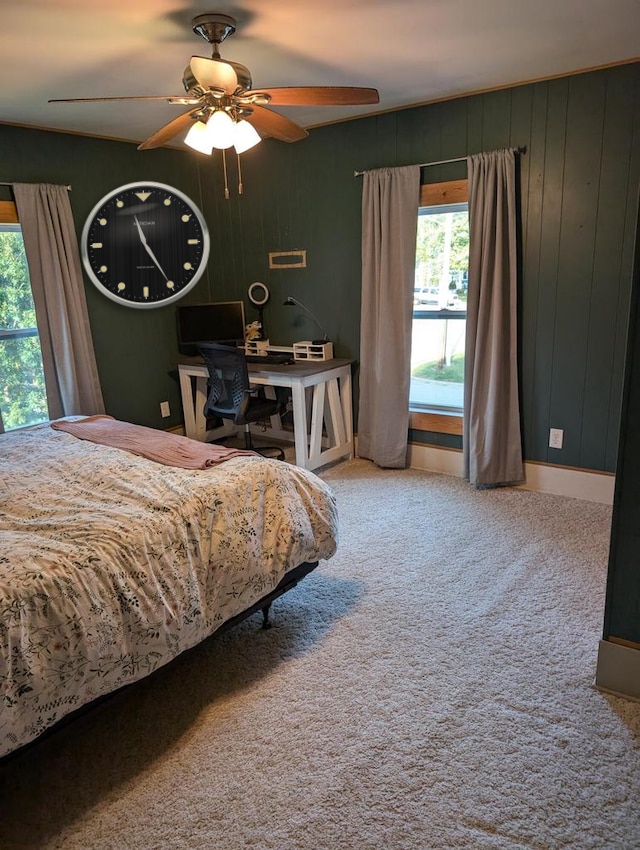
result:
{"hour": 11, "minute": 25}
